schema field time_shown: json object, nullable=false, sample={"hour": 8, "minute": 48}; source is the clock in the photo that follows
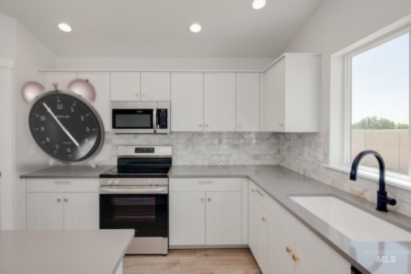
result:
{"hour": 4, "minute": 55}
